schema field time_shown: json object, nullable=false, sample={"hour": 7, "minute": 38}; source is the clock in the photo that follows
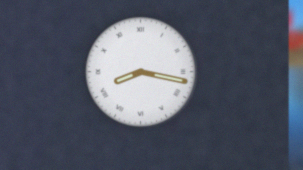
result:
{"hour": 8, "minute": 17}
